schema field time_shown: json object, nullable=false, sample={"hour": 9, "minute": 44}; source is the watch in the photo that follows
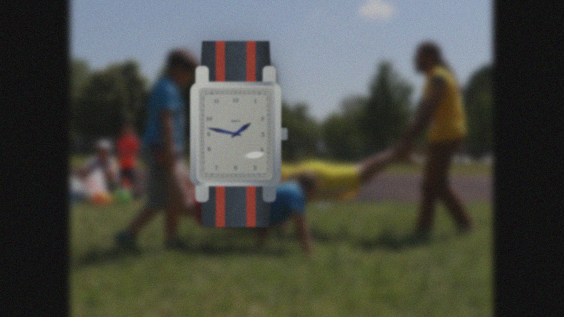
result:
{"hour": 1, "minute": 47}
